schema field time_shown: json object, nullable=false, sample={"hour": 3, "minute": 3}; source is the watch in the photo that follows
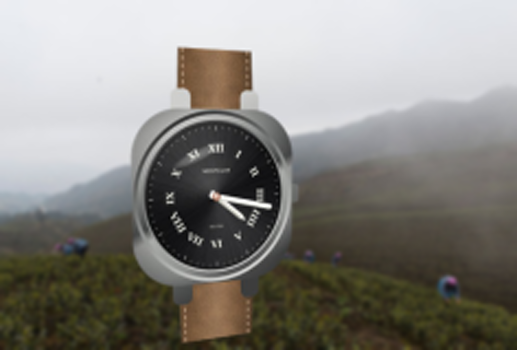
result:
{"hour": 4, "minute": 17}
